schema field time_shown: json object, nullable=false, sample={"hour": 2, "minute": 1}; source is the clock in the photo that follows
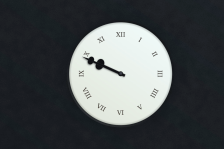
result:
{"hour": 9, "minute": 49}
